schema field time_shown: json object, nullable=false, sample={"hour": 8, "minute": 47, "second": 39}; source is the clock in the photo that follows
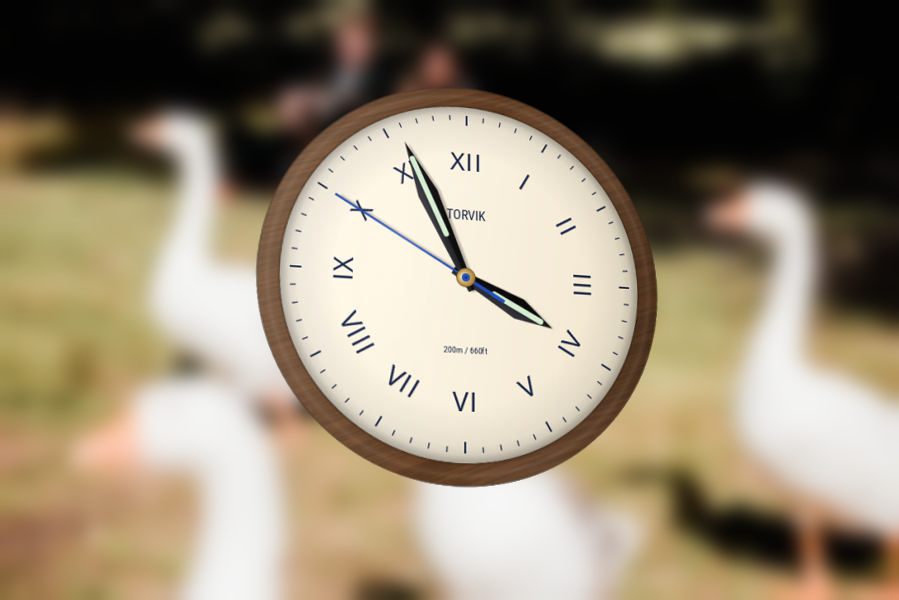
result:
{"hour": 3, "minute": 55, "second": 50}
